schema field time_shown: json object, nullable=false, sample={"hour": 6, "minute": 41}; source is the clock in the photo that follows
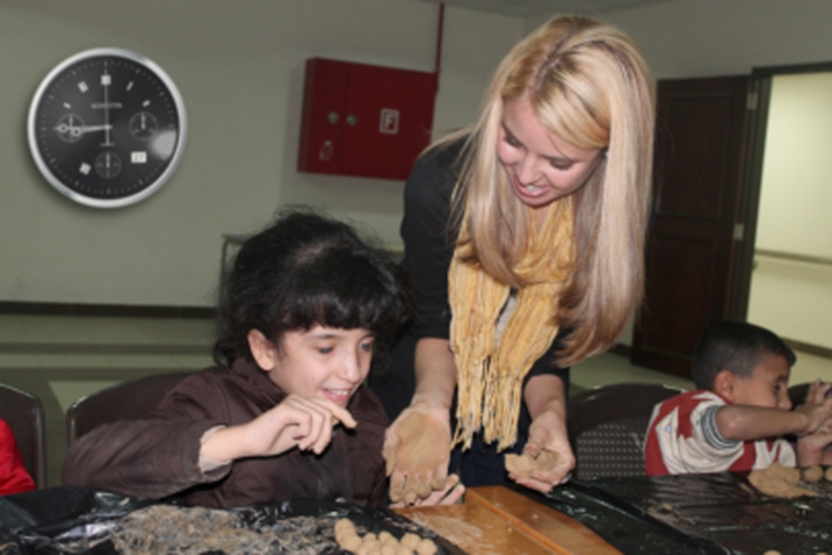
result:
{"hour": 8, "minute": 45}
